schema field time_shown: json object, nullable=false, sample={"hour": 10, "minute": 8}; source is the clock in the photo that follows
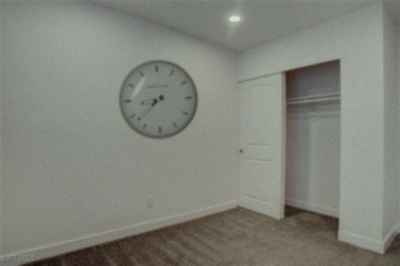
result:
{"hour": 8, "minute": 38}
